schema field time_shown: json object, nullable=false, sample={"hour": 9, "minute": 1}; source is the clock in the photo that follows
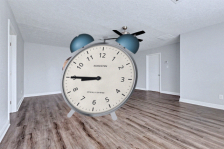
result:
{"hour": 8, "minute": 45}
